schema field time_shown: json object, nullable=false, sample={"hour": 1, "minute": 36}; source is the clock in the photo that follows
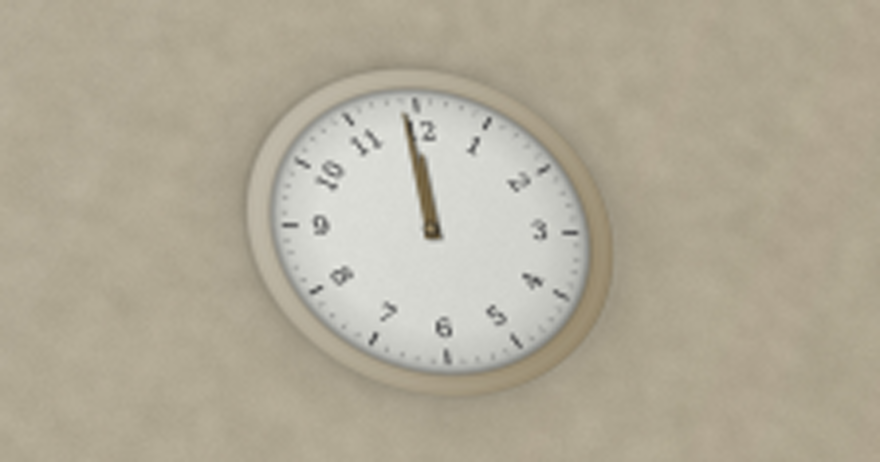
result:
{"hour": 11, "minute": 59}
